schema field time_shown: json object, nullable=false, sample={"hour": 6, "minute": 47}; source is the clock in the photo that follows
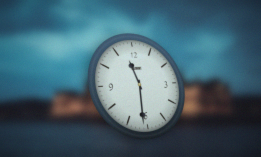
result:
{"hour": 11, "minute": 31}
